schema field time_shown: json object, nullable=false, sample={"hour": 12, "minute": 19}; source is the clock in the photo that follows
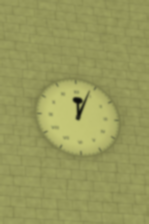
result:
{"hour": 12, "minute": 4}
